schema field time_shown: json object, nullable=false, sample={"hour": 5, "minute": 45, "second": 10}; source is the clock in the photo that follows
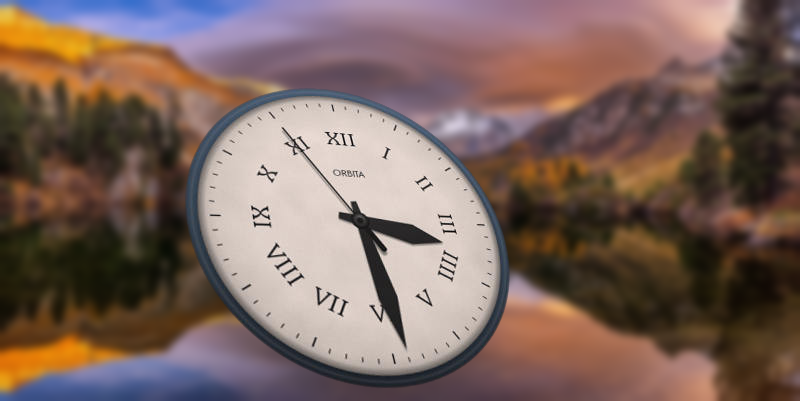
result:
{"hour": 3, "minute": 28, "second": 55}
